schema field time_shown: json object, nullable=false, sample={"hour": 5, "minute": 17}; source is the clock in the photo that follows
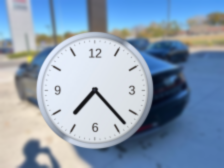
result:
{"hour": 7, "minute": 23}
